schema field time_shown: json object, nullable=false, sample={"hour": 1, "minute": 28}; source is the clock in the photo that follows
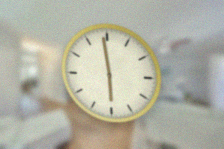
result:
{"hour": 5, "minute": 59}
